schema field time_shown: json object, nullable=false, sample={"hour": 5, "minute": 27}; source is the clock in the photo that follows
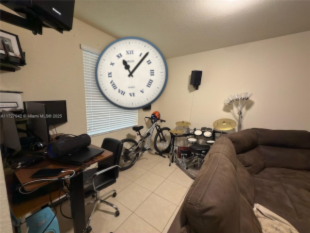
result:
{"hour": 11, "minute": 7}
